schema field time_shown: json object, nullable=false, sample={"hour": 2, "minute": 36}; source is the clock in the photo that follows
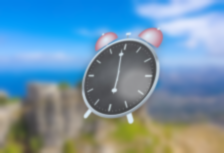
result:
{"hour": 5, "minute": 59}
